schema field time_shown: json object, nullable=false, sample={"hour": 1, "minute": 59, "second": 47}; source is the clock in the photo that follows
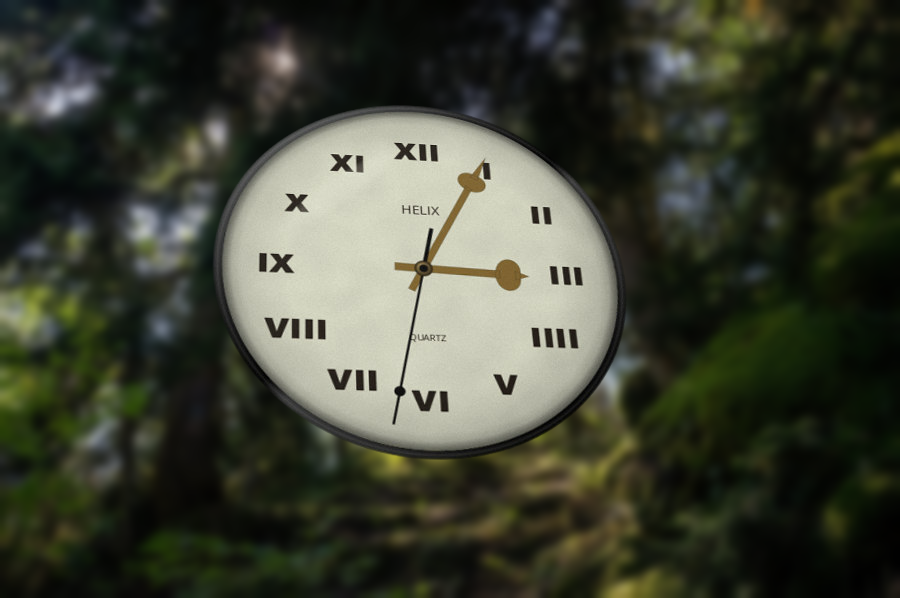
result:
{"hour": 3, "minute": 4, "second": 32}
